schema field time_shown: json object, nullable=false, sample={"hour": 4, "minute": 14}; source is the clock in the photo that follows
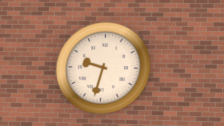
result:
{"hour": 9, "minute": 32}
